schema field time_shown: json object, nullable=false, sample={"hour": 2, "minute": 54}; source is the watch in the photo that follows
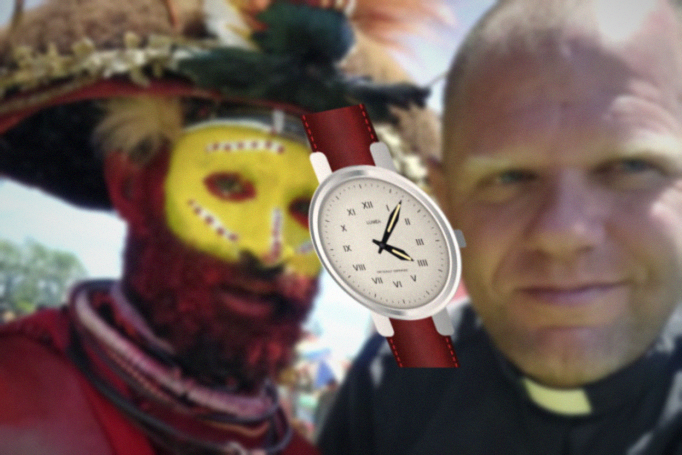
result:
{"hour": 4, "minute": 7}
